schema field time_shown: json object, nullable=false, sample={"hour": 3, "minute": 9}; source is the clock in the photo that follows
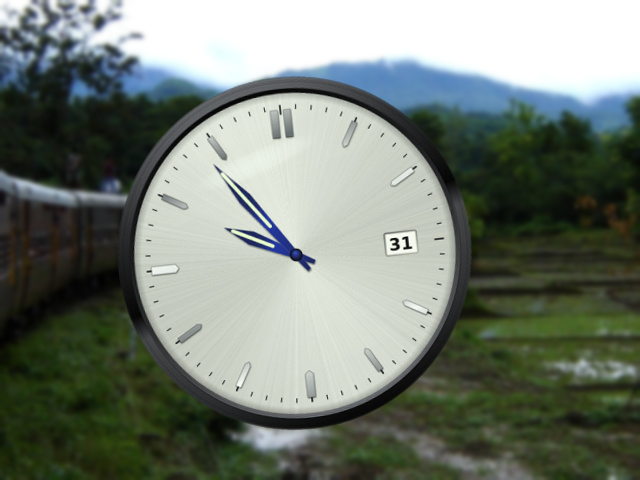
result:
{"hour": 9, "minute": 54}
